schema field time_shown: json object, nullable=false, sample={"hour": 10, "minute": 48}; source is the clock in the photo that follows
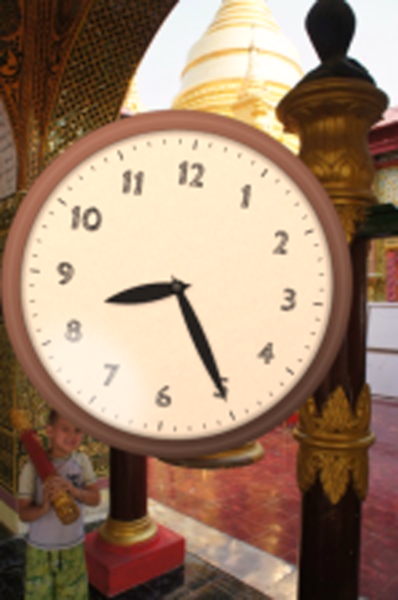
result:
{"hour": 8, "minute": 25}
